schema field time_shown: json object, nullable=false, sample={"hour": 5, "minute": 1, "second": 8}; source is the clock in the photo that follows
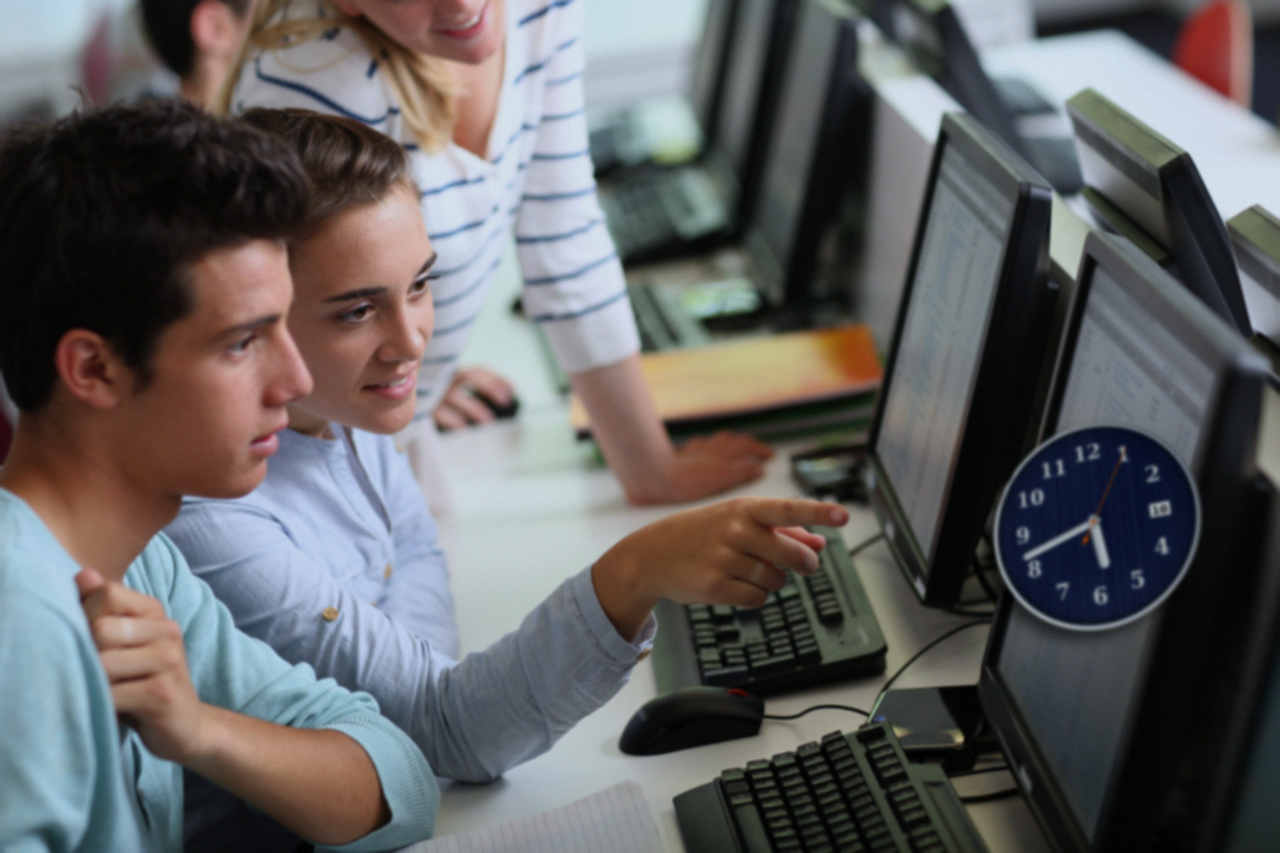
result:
{"hour": 5, "minute": 42, "second": 5}
